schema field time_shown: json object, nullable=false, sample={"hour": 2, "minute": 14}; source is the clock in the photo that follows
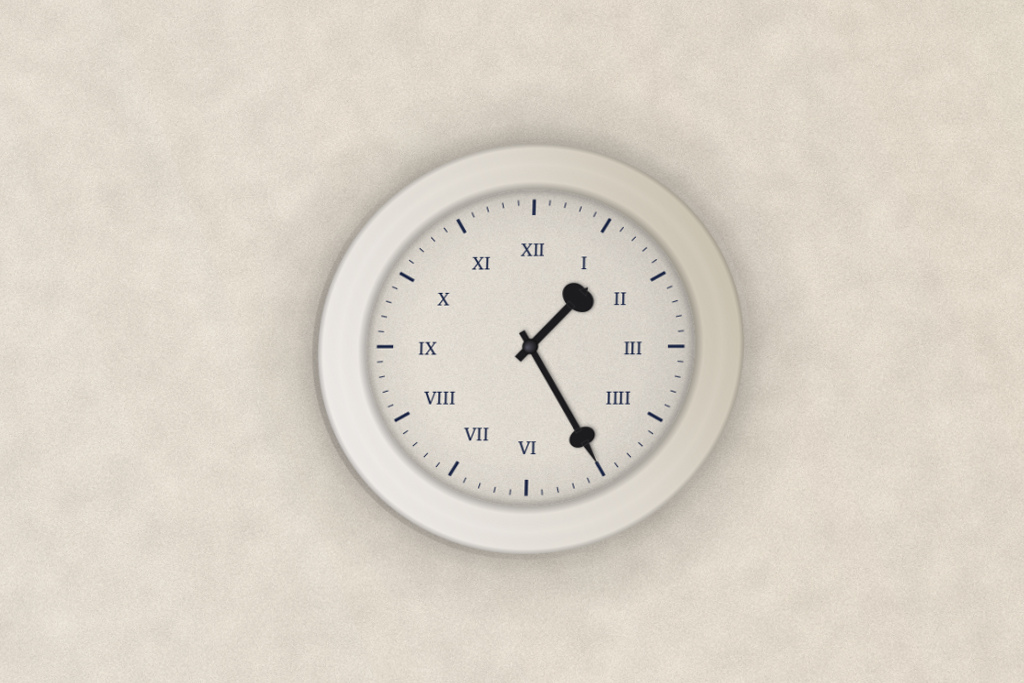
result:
{"hour": 1, "minute": 25}
